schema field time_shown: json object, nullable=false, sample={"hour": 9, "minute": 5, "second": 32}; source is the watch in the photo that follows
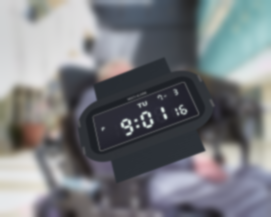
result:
{"hour": 9, "minute": 1, "second": 16}
